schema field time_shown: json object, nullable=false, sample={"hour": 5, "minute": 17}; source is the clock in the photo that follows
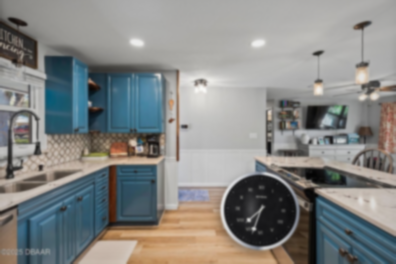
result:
{"hour": 7, "minute": 33}
